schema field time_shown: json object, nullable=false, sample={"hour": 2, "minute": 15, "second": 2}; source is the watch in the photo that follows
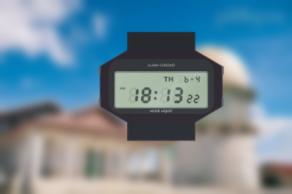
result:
{"hour": 18, "minute": 13, "second": 22}
